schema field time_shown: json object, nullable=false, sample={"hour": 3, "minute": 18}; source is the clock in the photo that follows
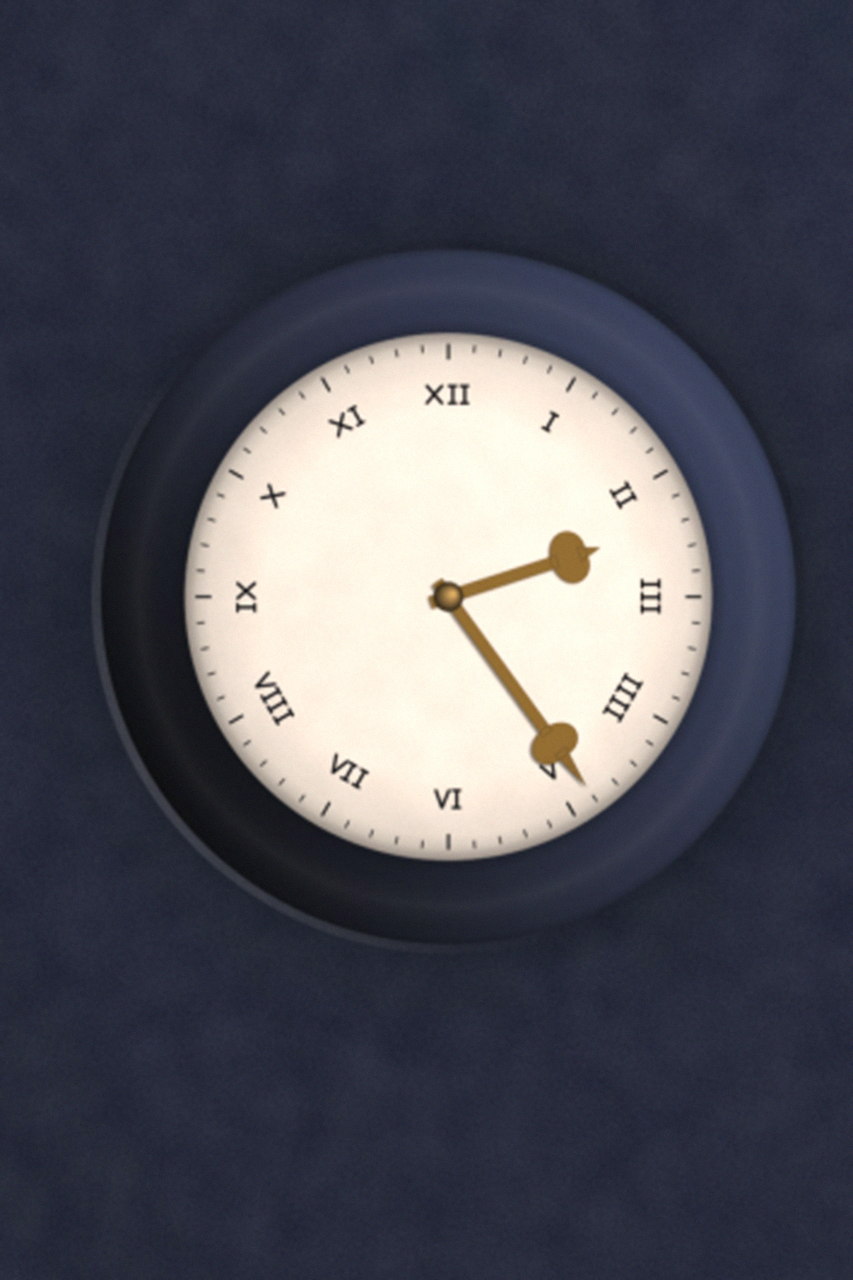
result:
{"hour": 2, "minute": 24}
